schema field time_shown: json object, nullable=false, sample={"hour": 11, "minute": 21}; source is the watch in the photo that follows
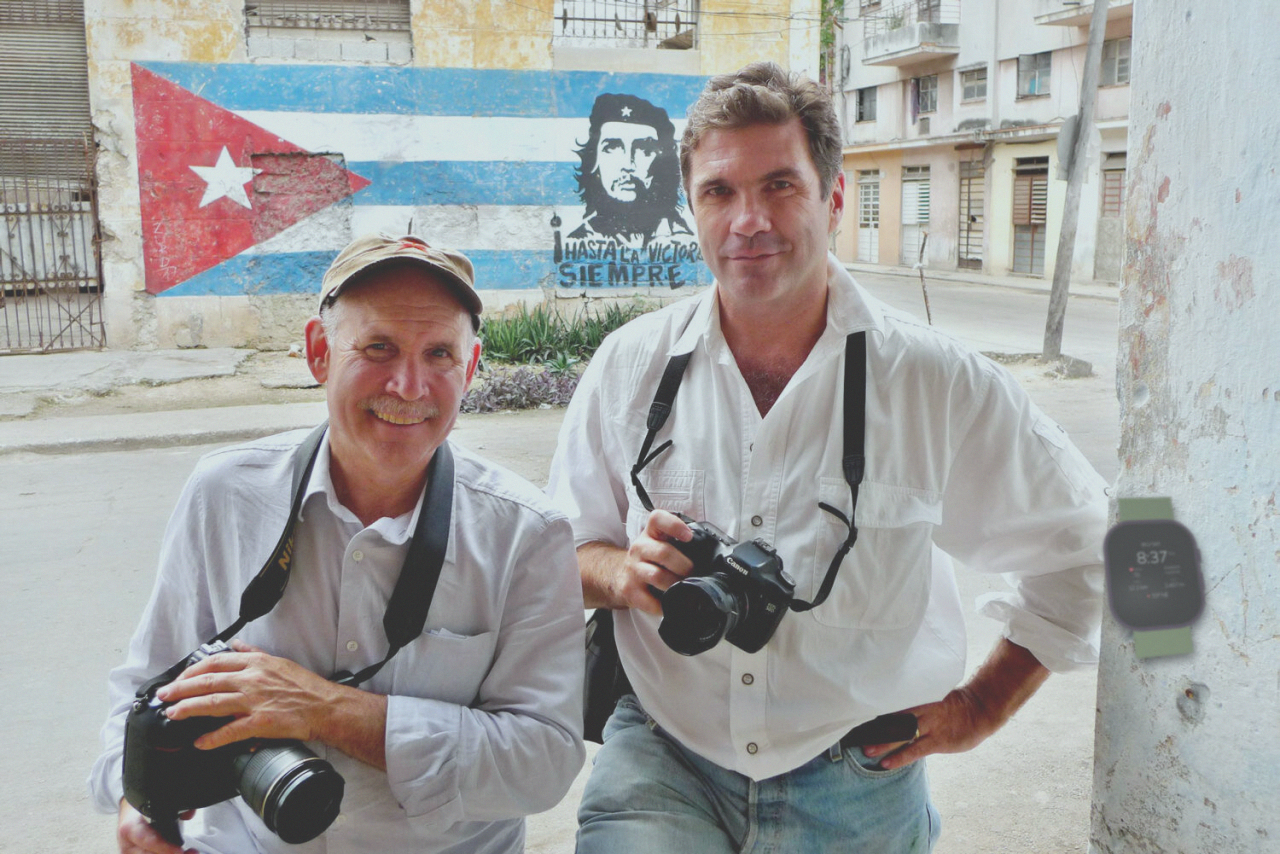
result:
{"hour": 8, "minute": 37}
